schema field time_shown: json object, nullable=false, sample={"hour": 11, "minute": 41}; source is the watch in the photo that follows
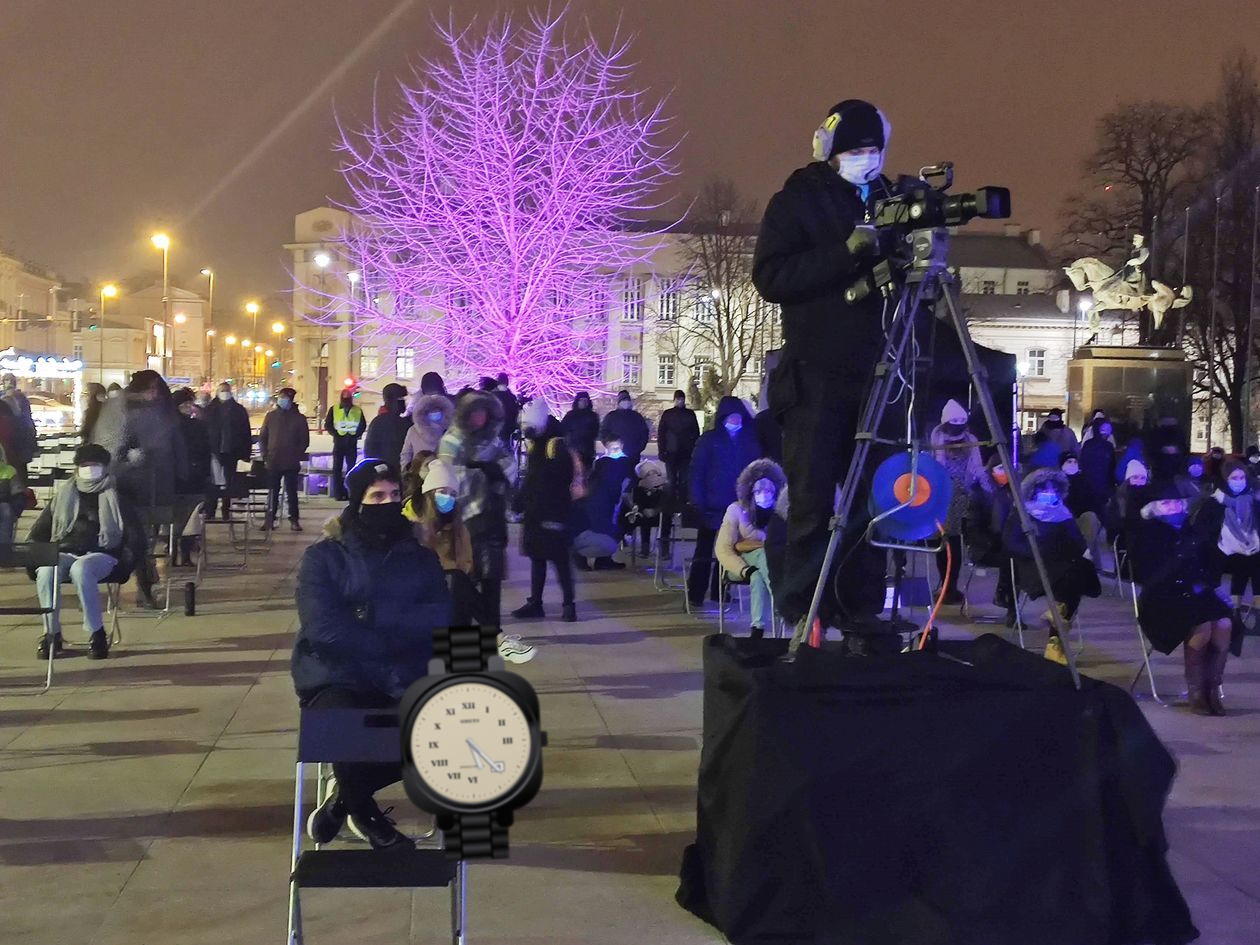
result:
{"hour": 5, "minute": 23}
